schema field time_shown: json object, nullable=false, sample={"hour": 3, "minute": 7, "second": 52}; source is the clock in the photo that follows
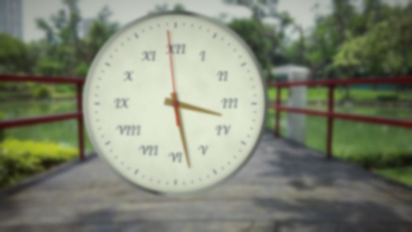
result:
{"hour": 3, "minute": 27, "second": 59}
